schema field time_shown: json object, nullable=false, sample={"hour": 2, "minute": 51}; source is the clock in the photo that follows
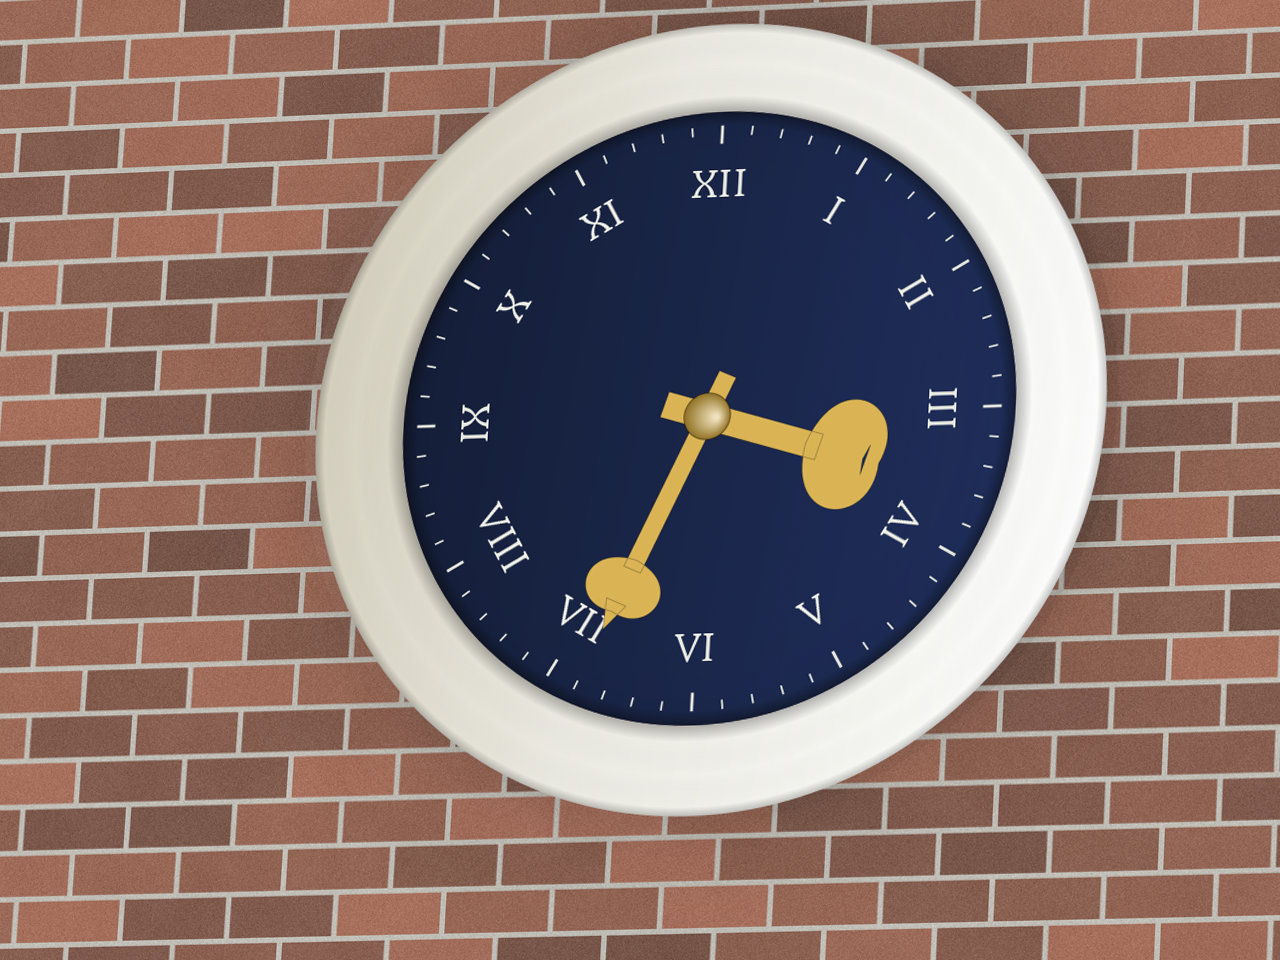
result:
{"hour": 3, "minute": 34}
